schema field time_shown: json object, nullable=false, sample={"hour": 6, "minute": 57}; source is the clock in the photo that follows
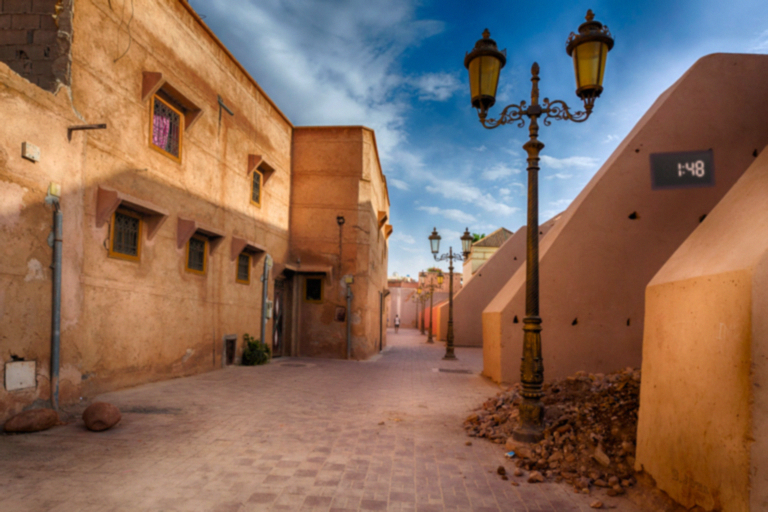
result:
{"hour": 1, "minute": 48}
